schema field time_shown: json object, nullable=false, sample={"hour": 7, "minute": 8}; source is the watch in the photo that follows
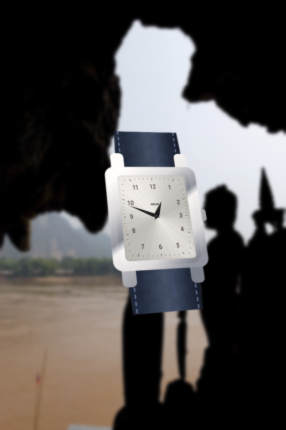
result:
{"hour": 12, "minute": 49}
